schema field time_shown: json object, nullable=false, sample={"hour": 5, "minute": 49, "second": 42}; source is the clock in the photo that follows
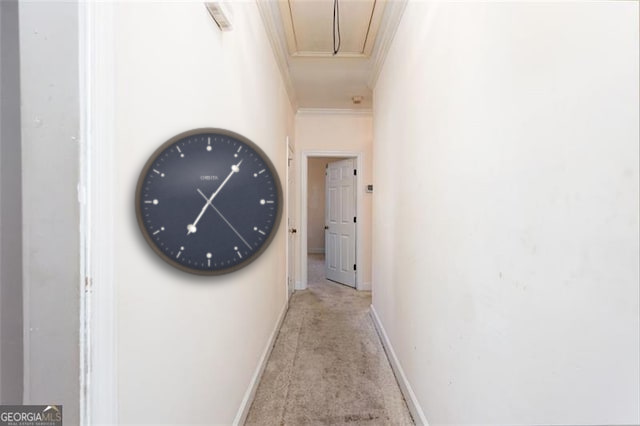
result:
{"hour": 7, "minute": 6, "second": 23}
